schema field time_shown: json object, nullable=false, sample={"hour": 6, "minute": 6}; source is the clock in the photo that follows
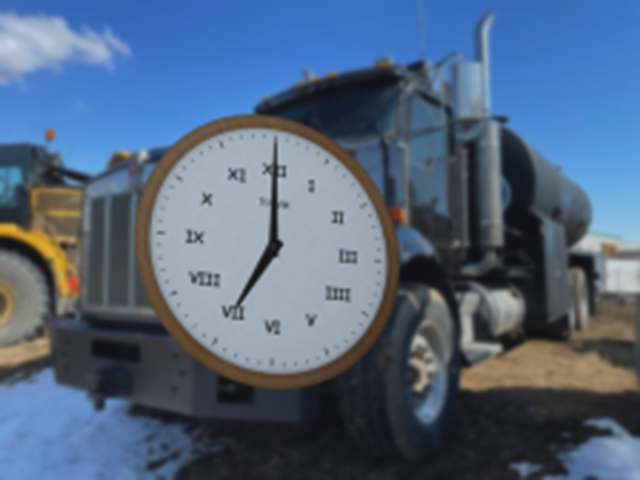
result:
{"hour": 7, "minute": 0}
